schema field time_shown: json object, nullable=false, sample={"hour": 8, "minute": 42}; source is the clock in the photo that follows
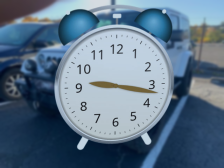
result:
{"hour": 9, "minute": 17}
